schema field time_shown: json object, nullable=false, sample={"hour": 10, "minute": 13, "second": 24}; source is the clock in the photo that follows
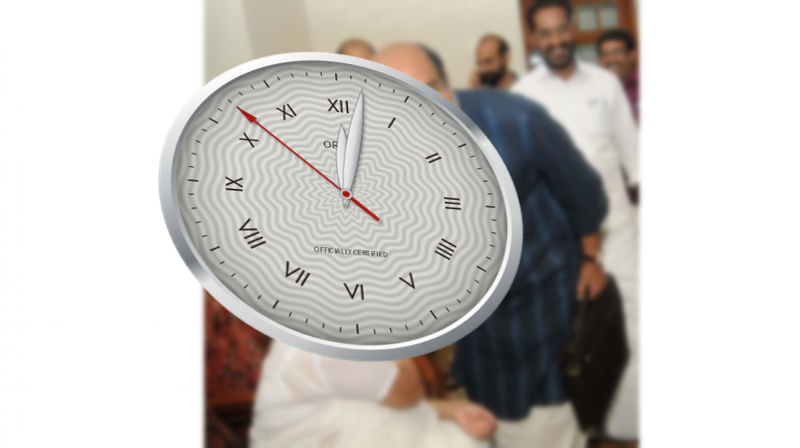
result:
{"hour": 12, "minute": 1, "second": 52}
